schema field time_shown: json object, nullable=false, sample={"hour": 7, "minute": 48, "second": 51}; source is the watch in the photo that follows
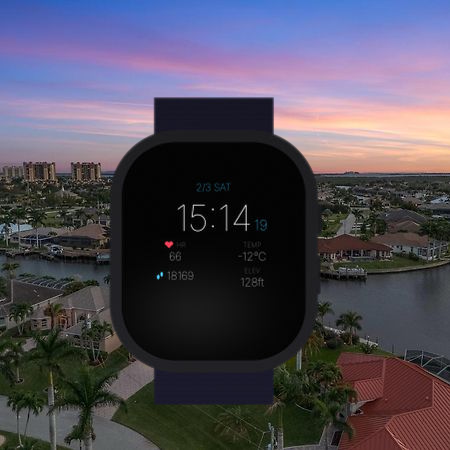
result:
{"hour": 15, "minute": 14, "second": 19}
